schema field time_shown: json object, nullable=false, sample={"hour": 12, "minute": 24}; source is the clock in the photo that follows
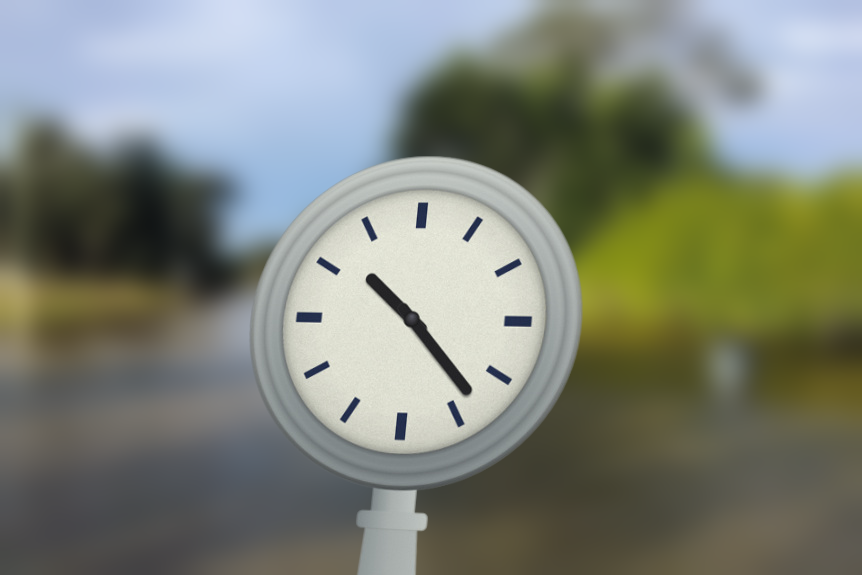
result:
{"hour": 10, "minute": 23}
